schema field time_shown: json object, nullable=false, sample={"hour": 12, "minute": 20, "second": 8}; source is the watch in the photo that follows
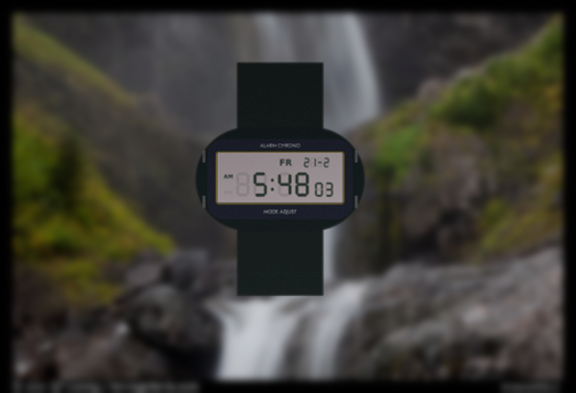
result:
{"hour": 5, "minute": 48, "second": 3}
